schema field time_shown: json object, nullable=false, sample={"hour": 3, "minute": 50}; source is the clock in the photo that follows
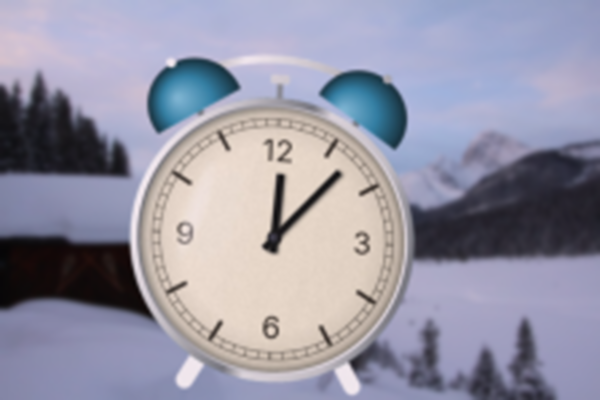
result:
{"hour": 12, "minute": 7}
